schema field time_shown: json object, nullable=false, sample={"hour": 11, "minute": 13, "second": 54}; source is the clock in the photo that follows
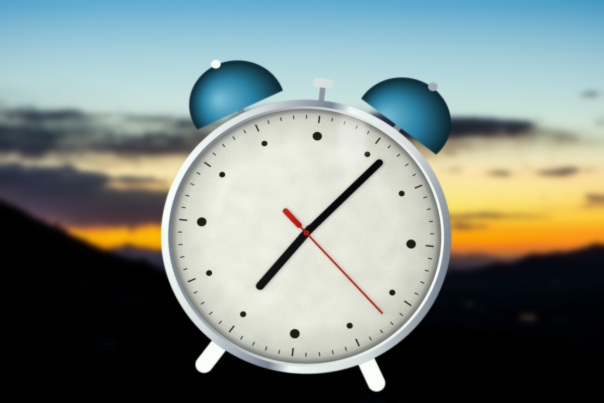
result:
{"hour": 7, "minute": 6, "second": 22}
